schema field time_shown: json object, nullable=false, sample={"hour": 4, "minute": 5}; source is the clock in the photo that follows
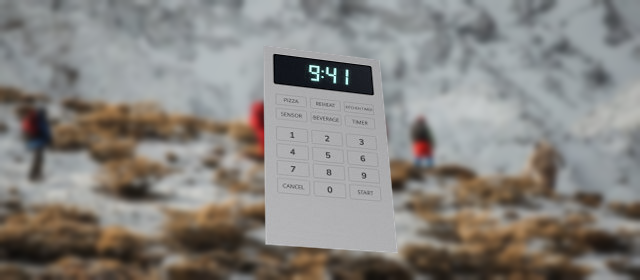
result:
{"hour": 9, "minute": 41}
